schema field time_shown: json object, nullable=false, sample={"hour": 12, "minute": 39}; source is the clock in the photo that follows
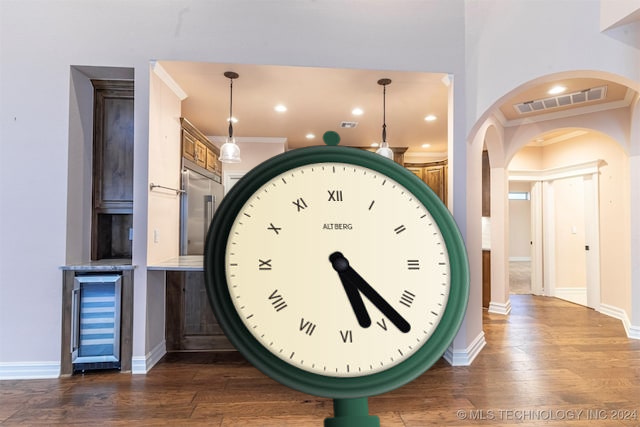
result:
{"hour": 5, "minute": 23}
